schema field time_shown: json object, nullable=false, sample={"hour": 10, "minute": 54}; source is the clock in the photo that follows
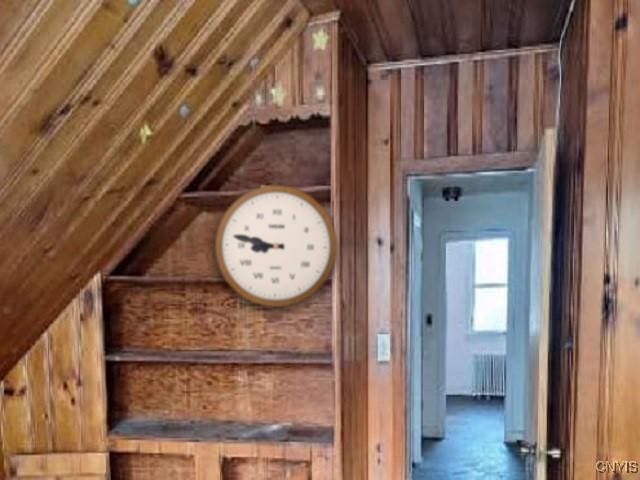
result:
{"hour": 8, "minute": 47}
